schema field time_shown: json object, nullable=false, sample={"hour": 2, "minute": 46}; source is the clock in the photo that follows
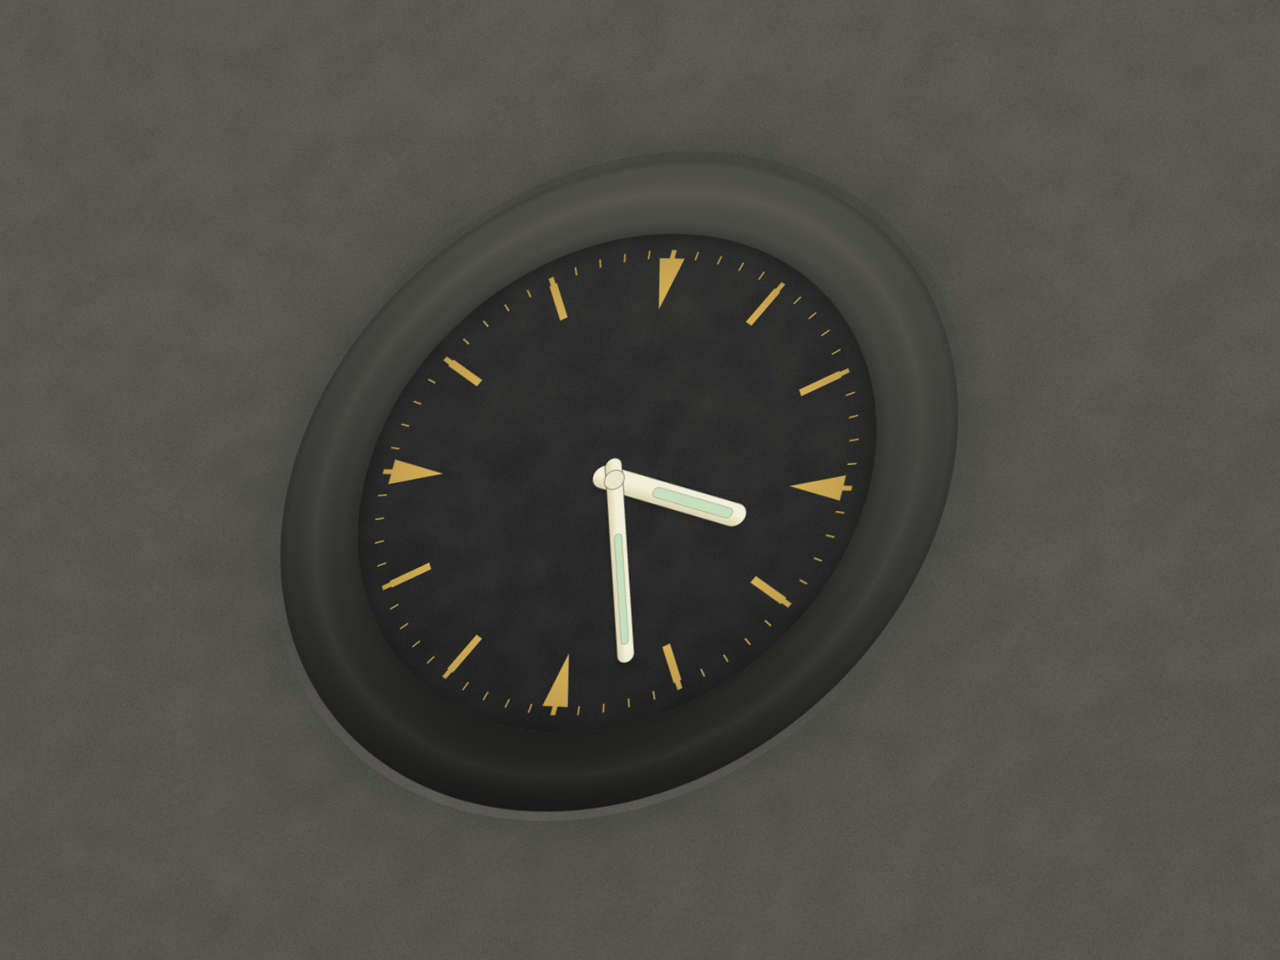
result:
{"hour": 3, "minute": 27}
